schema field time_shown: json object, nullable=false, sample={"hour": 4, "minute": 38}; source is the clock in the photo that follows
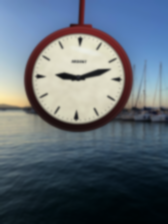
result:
{"hour": 9, "minute": 12}
